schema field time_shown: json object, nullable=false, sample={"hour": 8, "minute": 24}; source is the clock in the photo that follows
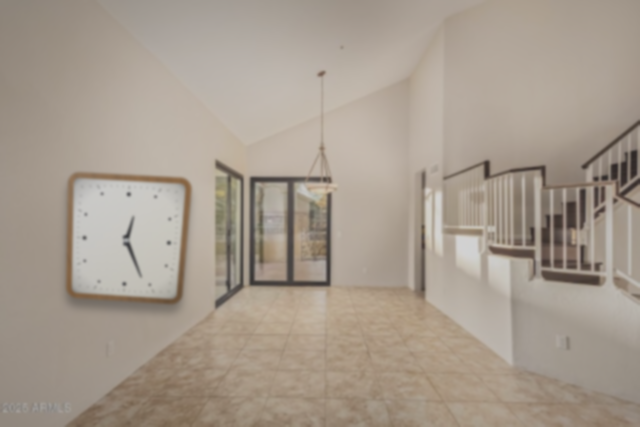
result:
{"hour": 12, "minute": 26}
